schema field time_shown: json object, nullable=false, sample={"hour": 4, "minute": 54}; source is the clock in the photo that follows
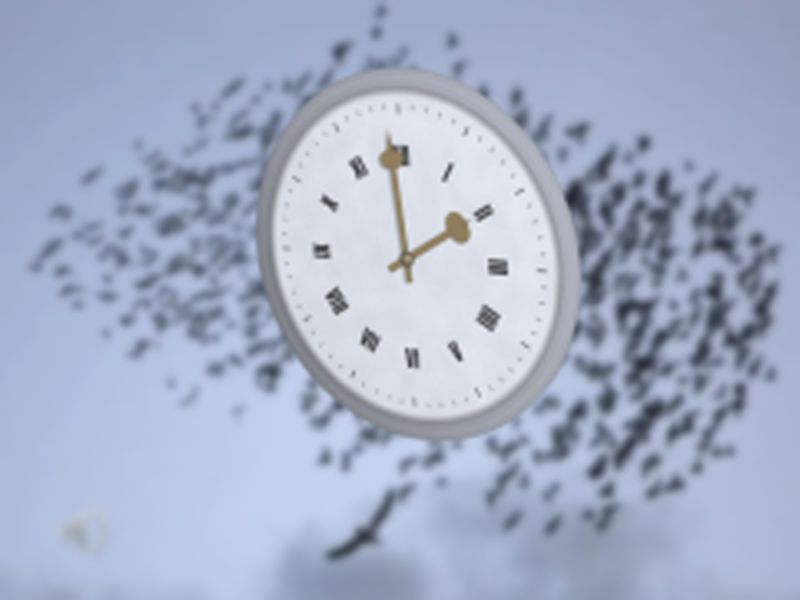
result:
{"hour": 1, "minute": 59}
